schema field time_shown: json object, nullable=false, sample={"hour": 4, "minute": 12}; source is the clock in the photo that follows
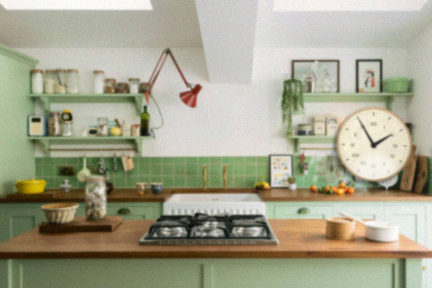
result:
{"hour": 1, "minute": 55}
